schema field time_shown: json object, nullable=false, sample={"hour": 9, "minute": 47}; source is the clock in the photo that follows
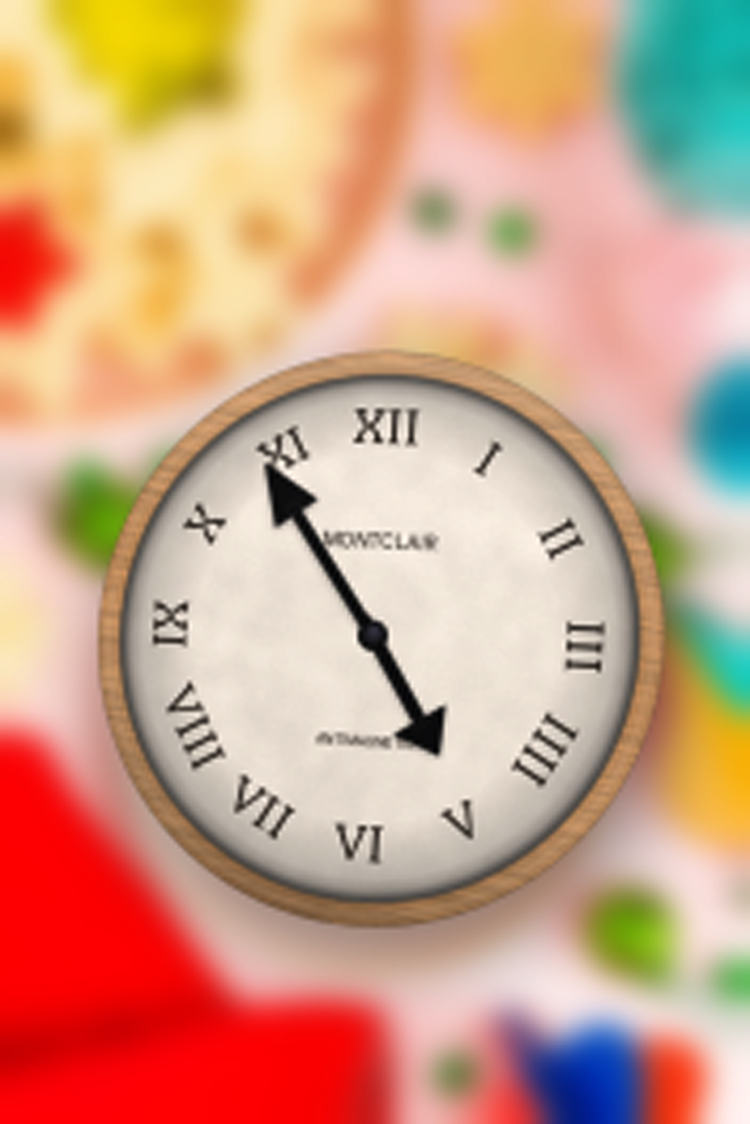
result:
{"hour": 4, "minute": 54}
